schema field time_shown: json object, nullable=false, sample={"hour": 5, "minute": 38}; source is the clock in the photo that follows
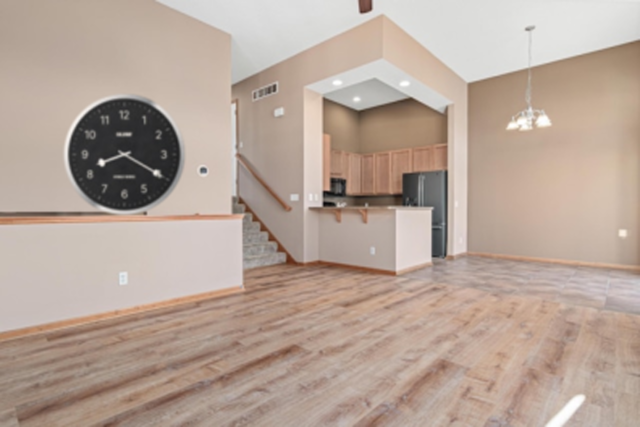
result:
{"hour": 8, "minute": 20}
